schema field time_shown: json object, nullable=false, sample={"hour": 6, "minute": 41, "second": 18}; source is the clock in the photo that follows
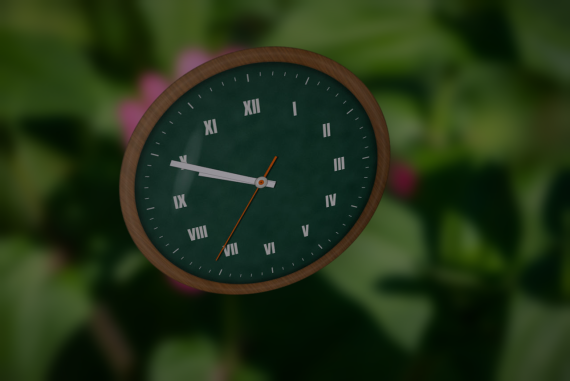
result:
{"hour": 9, "minute": 49, "second": 36}
